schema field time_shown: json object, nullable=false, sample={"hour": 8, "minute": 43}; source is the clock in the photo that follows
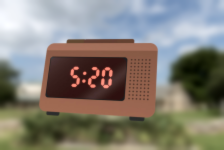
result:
{"hour": 5, "minute": 20}
